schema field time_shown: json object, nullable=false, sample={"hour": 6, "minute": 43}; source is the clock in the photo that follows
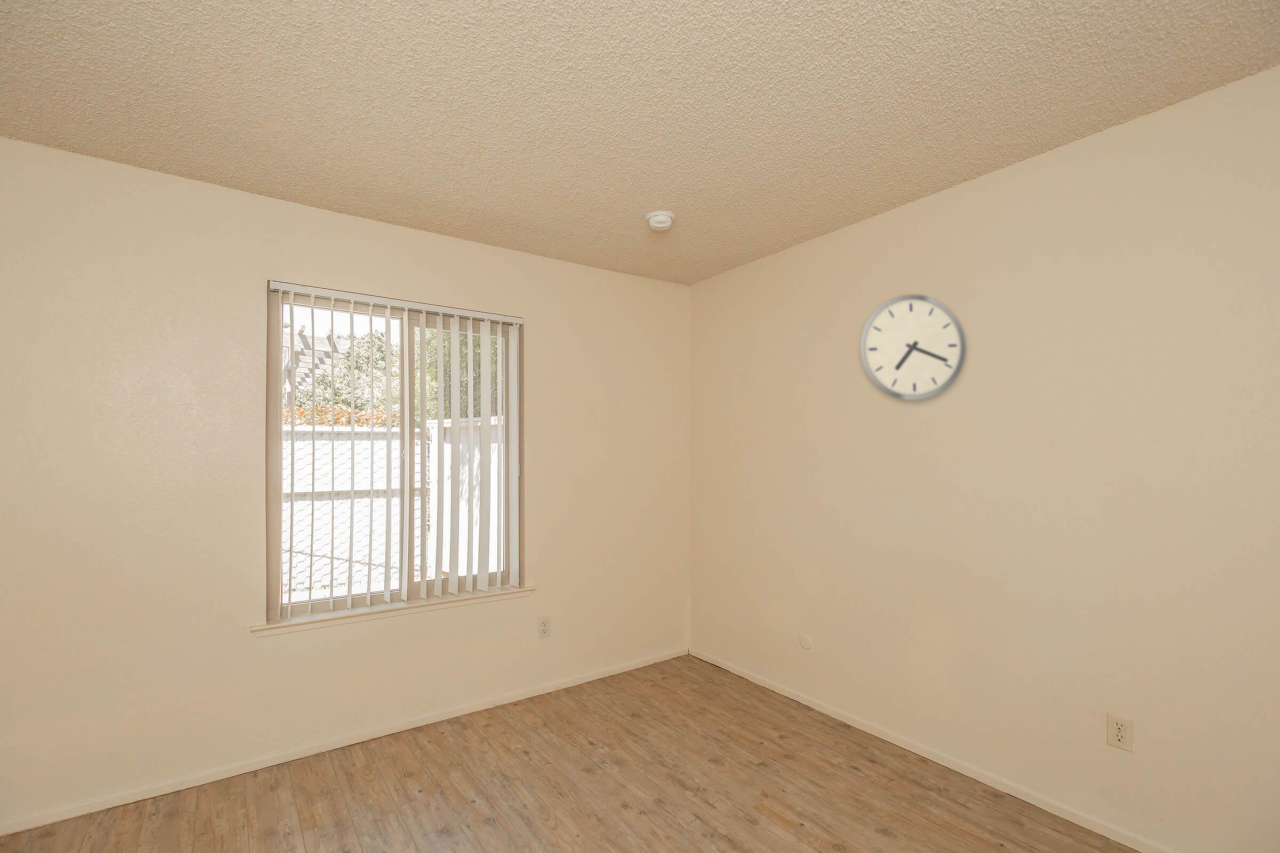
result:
{"hour": 7, "minute": 19}
